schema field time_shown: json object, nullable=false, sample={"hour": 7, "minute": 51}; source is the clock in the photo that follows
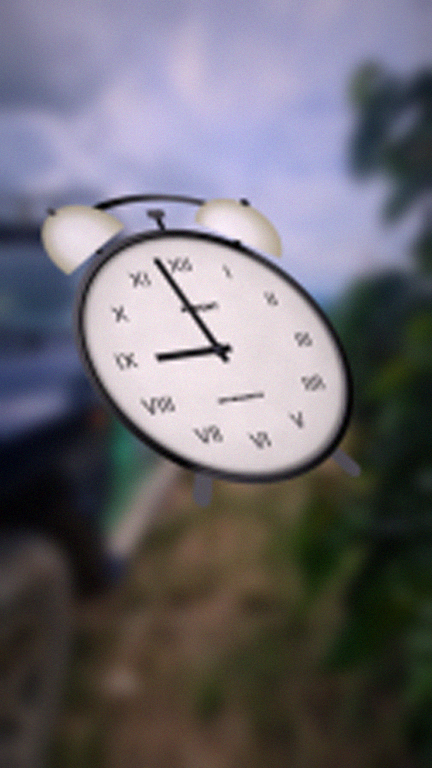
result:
{"hour": 8, "minute": 58}
